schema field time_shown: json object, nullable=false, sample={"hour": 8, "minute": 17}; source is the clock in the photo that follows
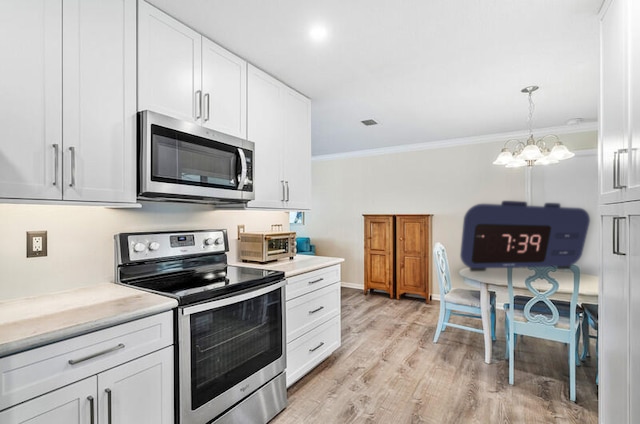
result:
{"hour": 7, "minute": 39}
